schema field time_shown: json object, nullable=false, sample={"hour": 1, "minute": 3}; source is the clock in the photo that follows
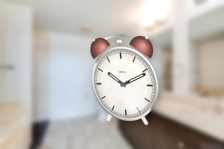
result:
{"hour": 10, "minute": 11}
